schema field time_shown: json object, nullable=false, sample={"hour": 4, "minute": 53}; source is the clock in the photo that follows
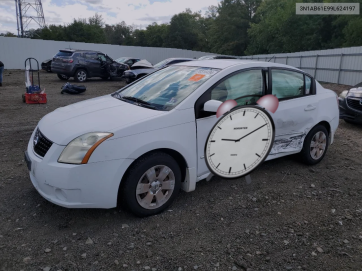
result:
{"hour": 9, "minute": 10}
